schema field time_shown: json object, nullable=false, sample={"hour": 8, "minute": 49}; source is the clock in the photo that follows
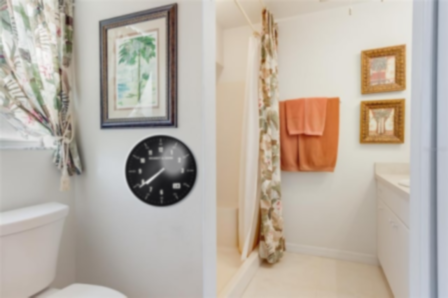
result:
{"hour": 7, "minute": 39}
